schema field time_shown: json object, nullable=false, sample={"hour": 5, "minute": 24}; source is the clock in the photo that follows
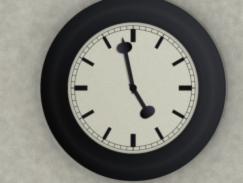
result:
{"hour": 4, "minute": 58}
